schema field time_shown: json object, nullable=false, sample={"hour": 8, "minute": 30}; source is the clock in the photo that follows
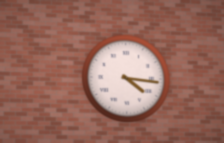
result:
{"hour": 4, "minute": 16}
